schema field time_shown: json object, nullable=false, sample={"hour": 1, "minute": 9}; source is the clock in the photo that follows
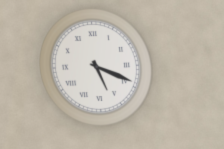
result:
{"hour": 5, "minute": 19}
